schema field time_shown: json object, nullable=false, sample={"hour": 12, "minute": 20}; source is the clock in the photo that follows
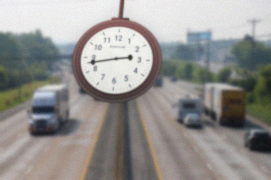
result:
{"hour": 2, "minute": 43}
